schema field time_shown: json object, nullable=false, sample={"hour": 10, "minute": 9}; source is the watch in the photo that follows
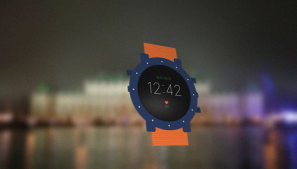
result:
{"hour": 12, "minute": 42}
